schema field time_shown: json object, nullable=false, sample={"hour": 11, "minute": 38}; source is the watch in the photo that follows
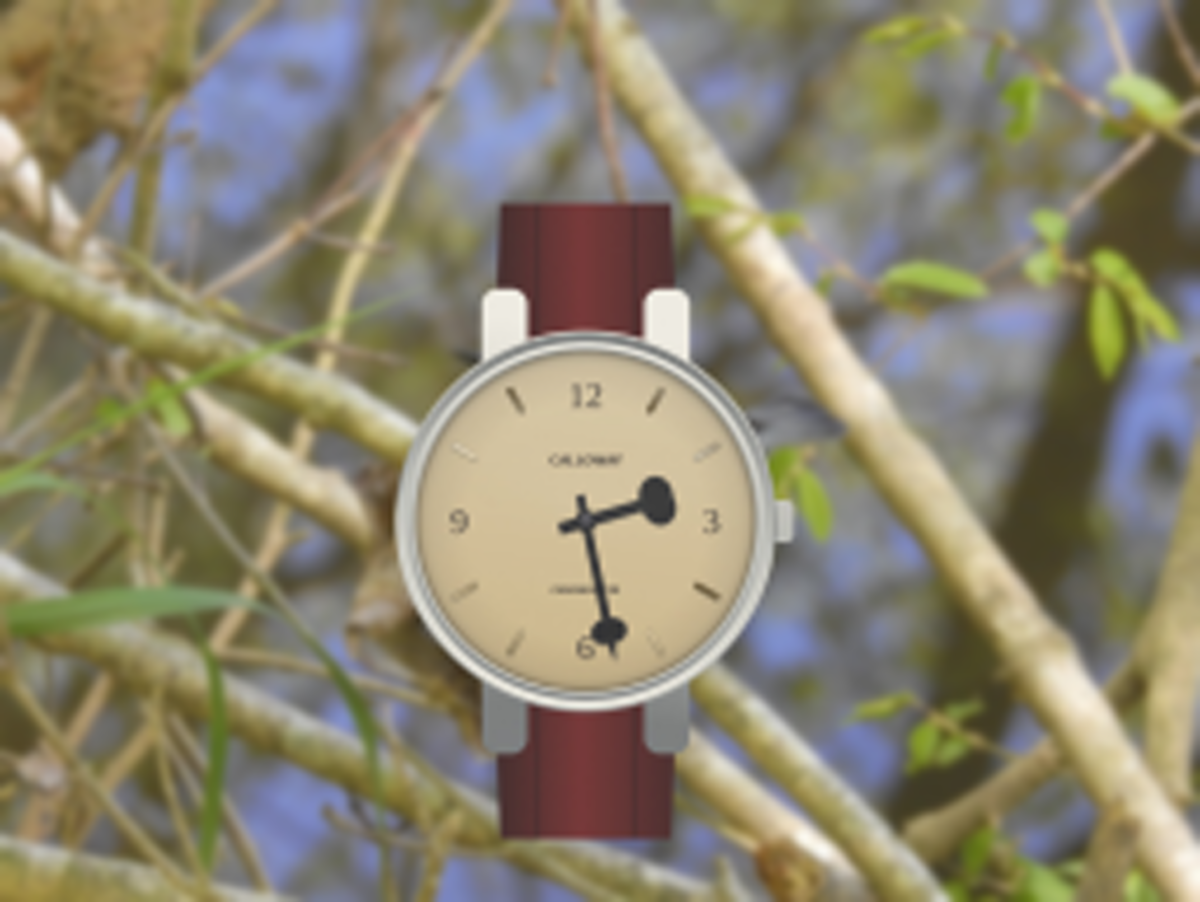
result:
{"hour": 2, "minute": 28}
